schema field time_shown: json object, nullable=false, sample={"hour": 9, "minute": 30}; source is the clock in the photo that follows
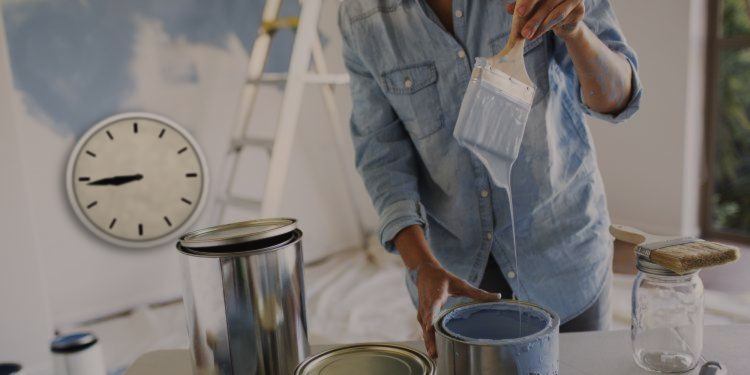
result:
{"hour": 8, "minute": 44}
